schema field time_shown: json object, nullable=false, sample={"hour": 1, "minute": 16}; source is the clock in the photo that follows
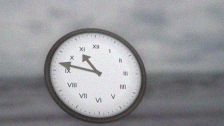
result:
{"hour": 10, "minute": 47}
